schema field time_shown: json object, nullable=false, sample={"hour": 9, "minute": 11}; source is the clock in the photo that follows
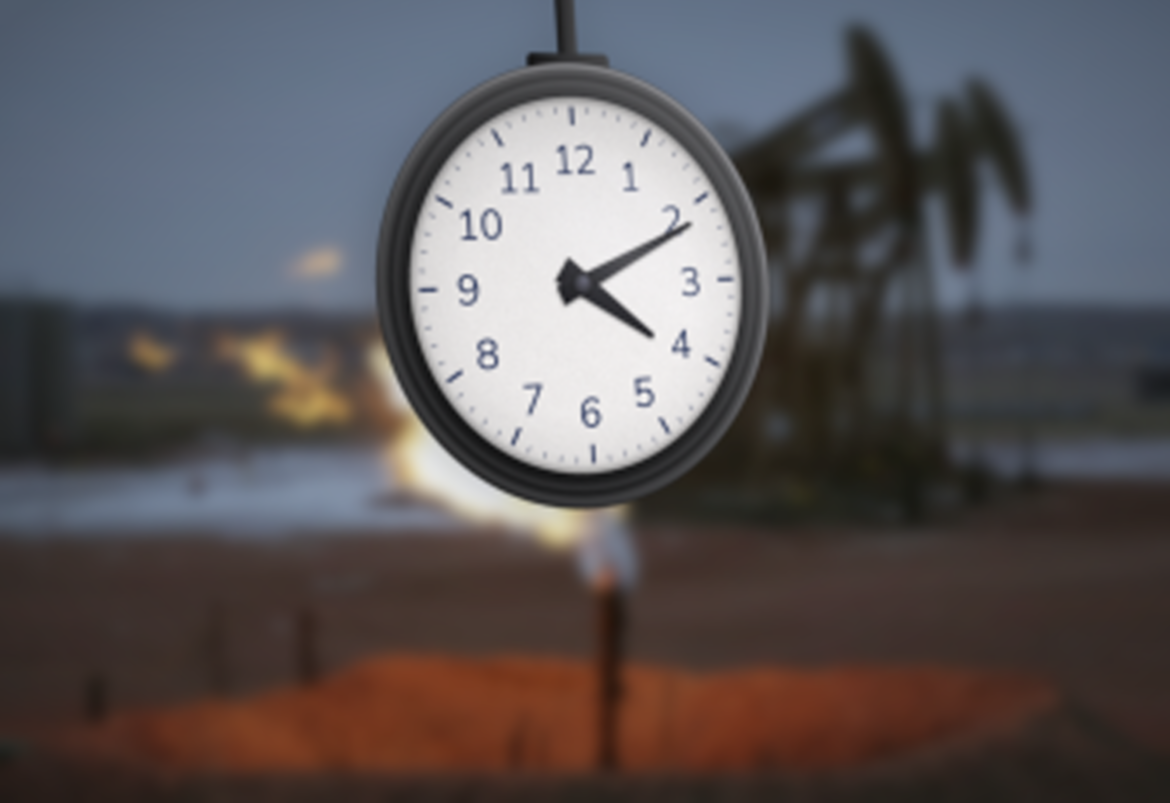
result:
{"hour": 4, "minute": 11}
